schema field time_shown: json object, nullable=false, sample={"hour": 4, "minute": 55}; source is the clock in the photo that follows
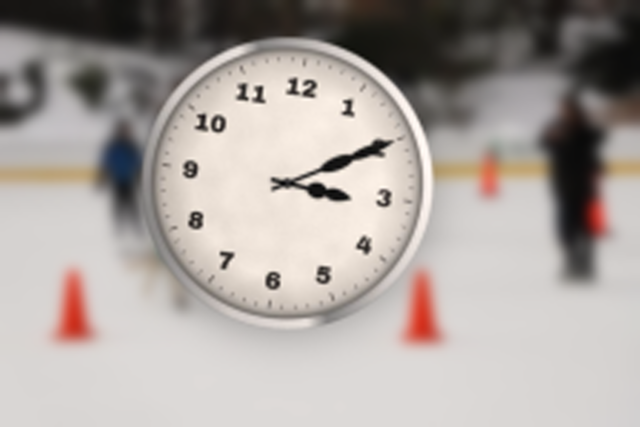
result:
{"hour": 3, "minute": 10}
